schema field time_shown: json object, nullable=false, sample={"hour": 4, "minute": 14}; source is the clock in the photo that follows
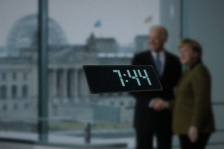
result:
{"hour": 7, "minute": 44}
